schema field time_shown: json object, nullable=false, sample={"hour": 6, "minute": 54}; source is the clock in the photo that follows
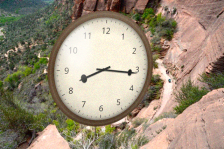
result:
{"hour": 8, "minute": 16}
